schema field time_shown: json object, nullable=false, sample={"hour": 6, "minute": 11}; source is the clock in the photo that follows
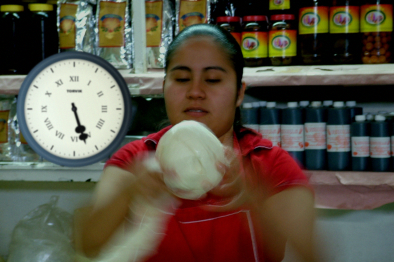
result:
{"hour": 5, "minute": 27}
